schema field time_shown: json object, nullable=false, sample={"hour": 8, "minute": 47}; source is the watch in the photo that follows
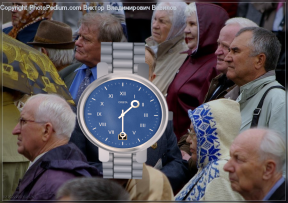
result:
{"hour": 1, "minute": 30}
